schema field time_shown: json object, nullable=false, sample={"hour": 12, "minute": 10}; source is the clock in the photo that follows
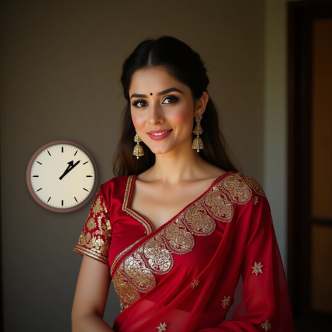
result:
{"hour": 1, "minute": 8}
